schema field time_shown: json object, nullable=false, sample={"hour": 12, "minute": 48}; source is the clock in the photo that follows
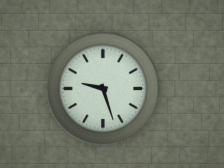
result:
{"hour": 9, "minute": 27}
